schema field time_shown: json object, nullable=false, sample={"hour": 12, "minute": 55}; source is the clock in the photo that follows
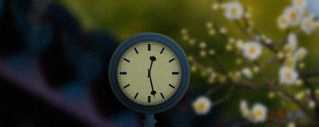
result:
{"hour": 12, "minute": 28}
